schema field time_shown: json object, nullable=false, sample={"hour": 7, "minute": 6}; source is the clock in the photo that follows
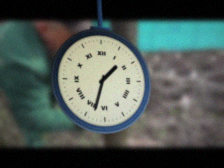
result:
{"hour": 1, "minute": 33}
